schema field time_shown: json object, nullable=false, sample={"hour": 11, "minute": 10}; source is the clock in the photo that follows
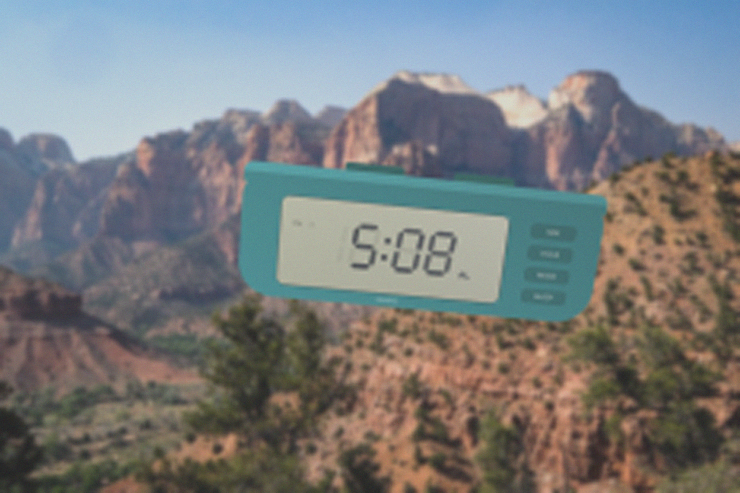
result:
{"hour": 5, "minute": 8}
